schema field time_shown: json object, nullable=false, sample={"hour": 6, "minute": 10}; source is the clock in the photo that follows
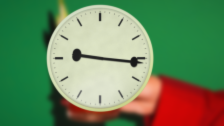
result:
{"hour": 9, "minute": 16}
